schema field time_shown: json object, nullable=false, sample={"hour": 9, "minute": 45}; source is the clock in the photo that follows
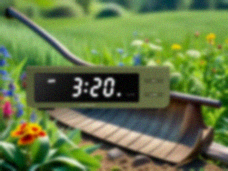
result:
{"hour": 3, "minute": 20}
